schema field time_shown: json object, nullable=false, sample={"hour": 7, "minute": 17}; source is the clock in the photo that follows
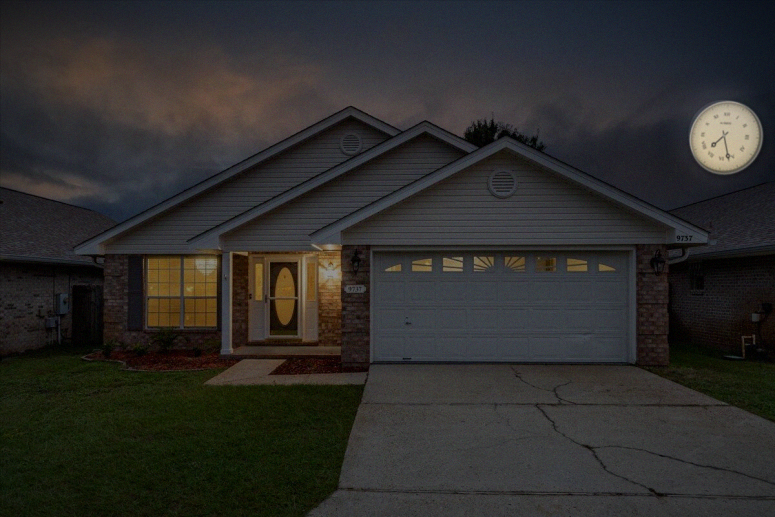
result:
{"hour": 7, "minute": 27}
